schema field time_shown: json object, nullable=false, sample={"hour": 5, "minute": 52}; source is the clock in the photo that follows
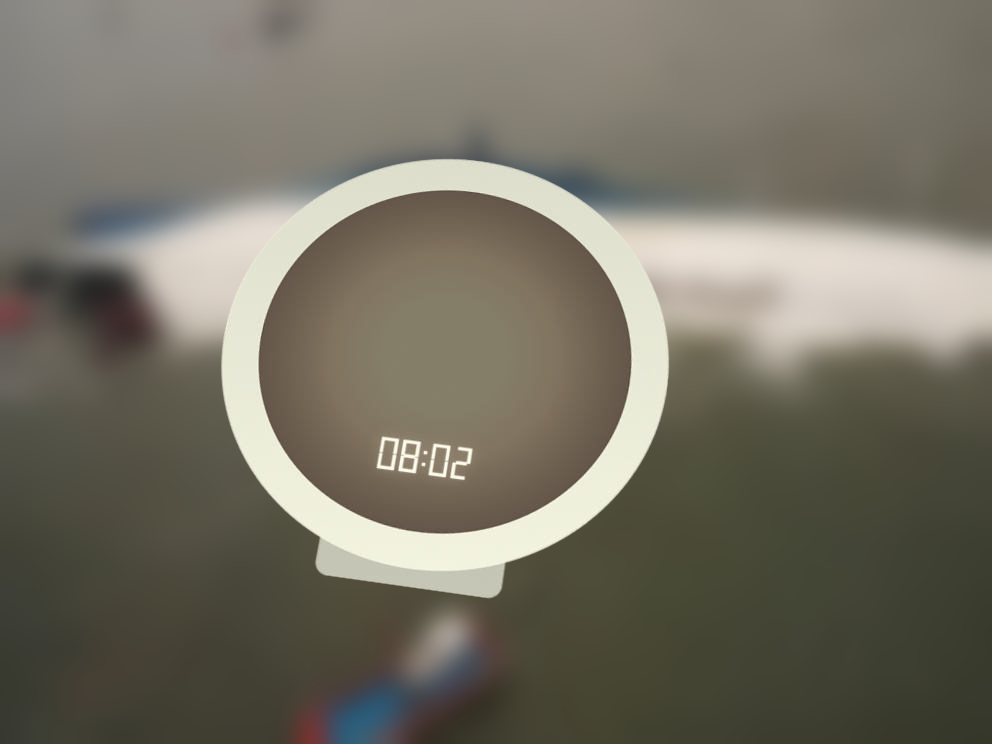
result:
{"hour": 8, "minute": 2}
